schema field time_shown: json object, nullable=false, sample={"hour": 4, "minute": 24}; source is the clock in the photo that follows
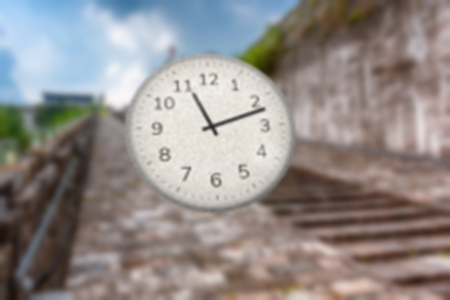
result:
{"hour": 11, "minute": 12}
